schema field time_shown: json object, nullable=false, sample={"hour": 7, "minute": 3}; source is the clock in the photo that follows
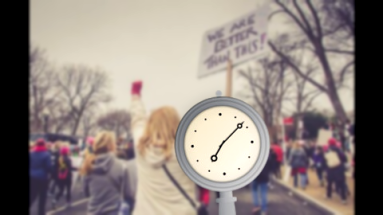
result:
{"hour": 7, "minute": 8}
